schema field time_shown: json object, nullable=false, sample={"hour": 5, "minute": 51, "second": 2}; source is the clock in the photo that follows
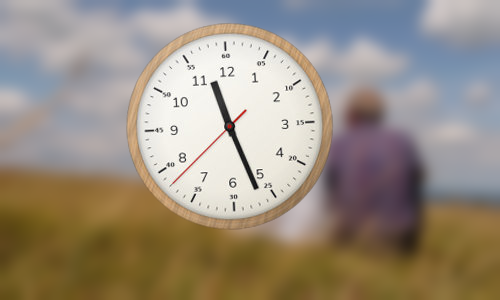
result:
{"hour": 11, "minute": 26, "second": 38}
